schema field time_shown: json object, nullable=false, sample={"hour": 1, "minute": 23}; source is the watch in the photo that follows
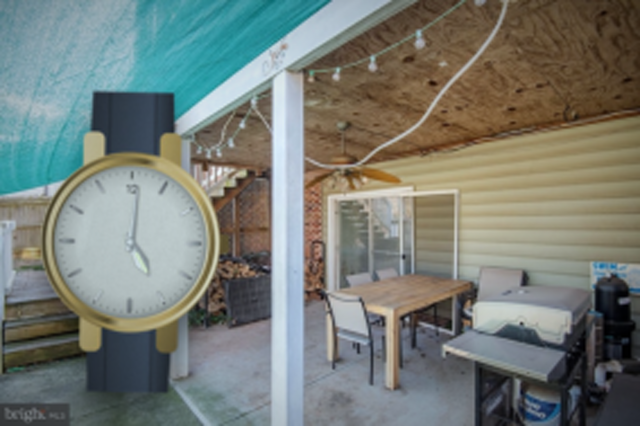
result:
{"hour": 5, "minute": 1}
